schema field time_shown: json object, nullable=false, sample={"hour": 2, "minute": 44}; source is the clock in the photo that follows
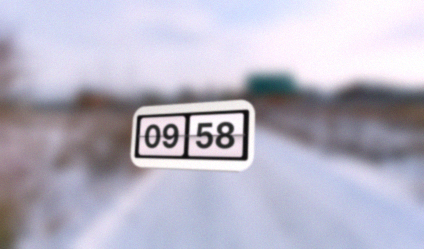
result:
{"hour": 9, "minute": 58}
